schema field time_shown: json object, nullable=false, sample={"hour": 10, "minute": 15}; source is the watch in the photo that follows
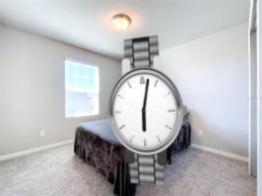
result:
{"hour": 6, "minute": 2}
